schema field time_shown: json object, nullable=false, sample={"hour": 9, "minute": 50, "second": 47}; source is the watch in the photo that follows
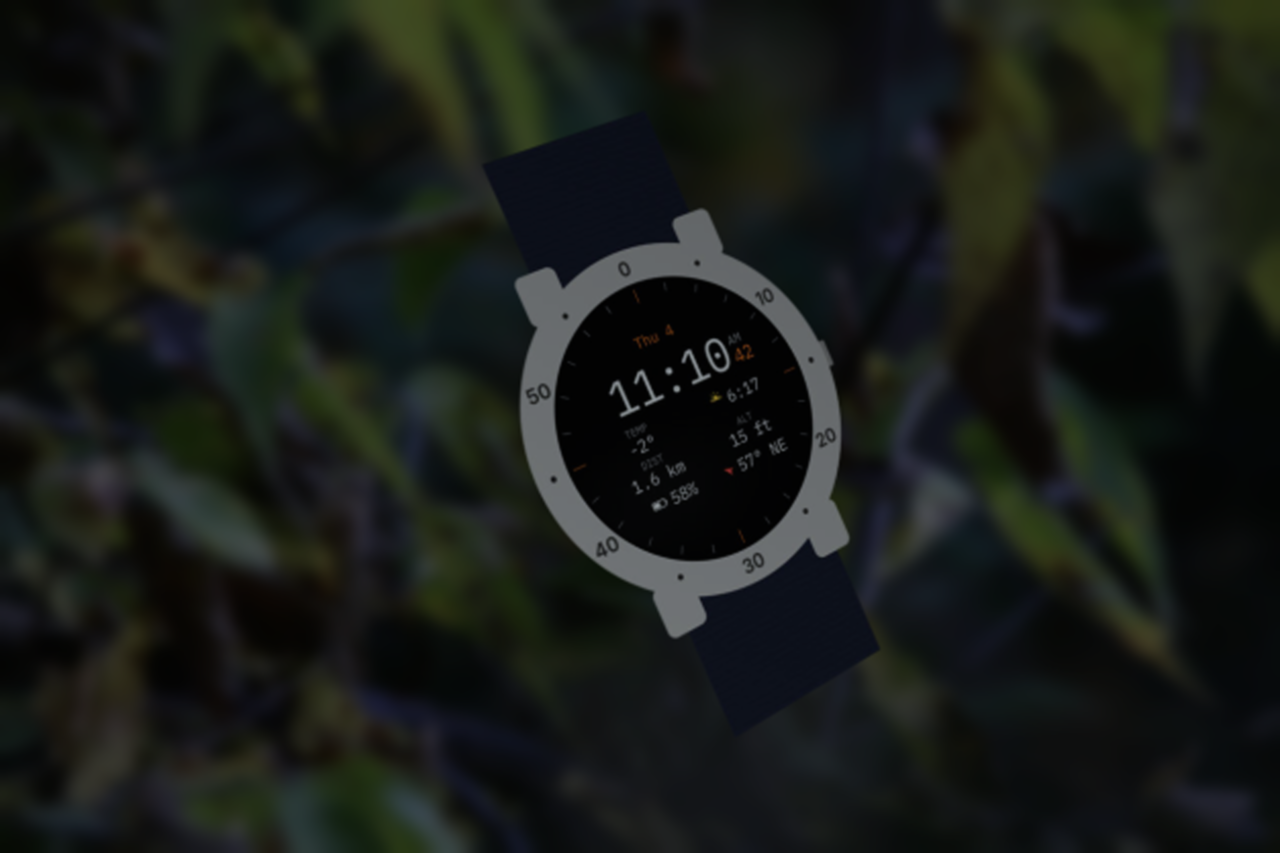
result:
{"hour": 11, "minute": 10, "second": 42}
